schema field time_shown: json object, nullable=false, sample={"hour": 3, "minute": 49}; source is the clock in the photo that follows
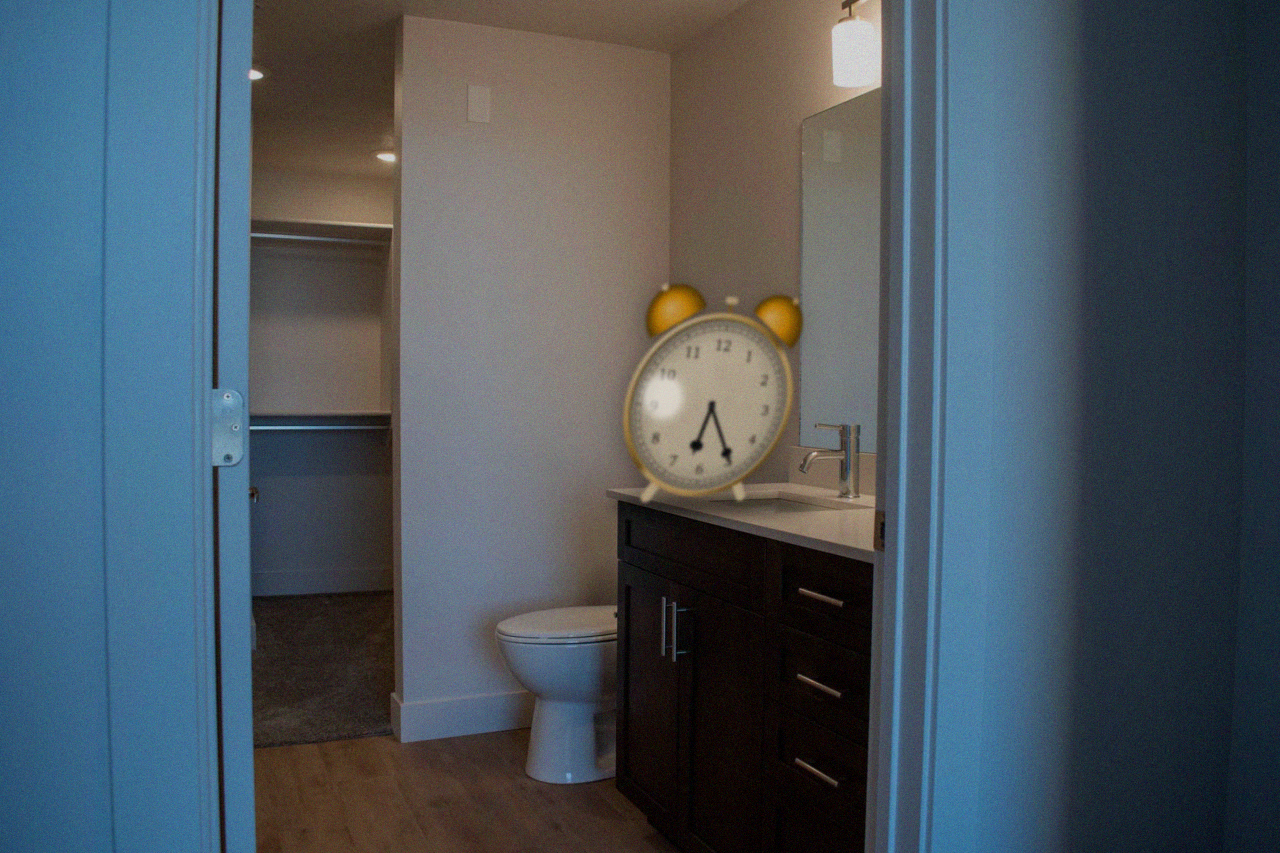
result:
{"hour": 6, "minute": 25}
